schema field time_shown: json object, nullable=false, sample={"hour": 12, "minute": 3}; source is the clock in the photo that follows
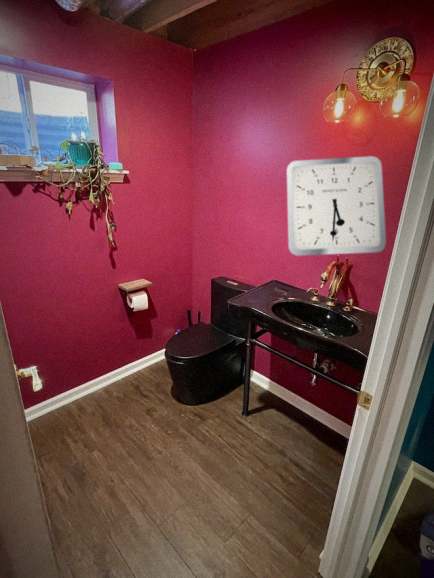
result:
{"hour": 5, "minute": 31}
